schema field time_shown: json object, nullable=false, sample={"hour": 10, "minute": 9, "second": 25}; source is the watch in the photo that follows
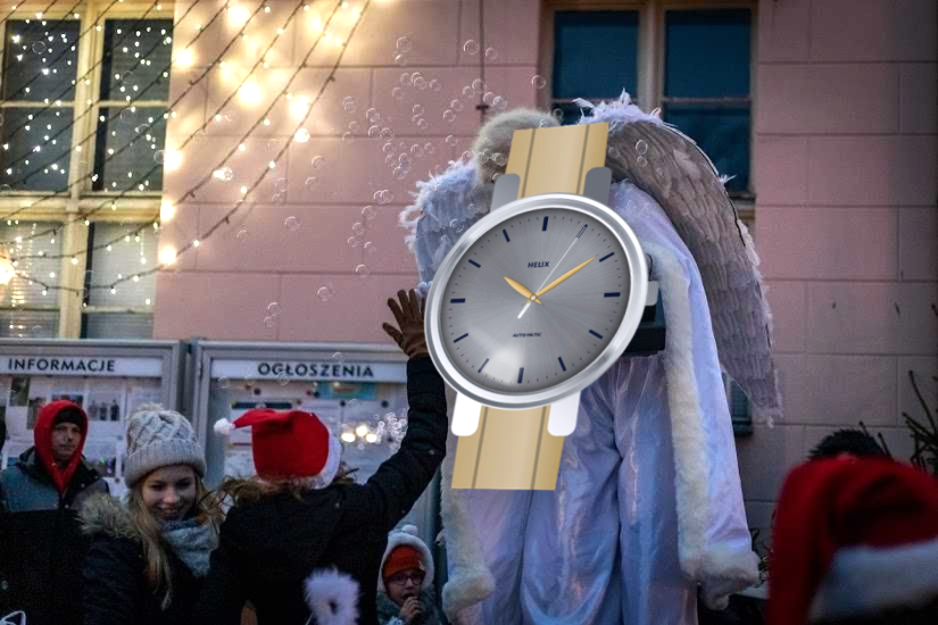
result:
{"hour": 10, "minute": 9, "second": 5}
